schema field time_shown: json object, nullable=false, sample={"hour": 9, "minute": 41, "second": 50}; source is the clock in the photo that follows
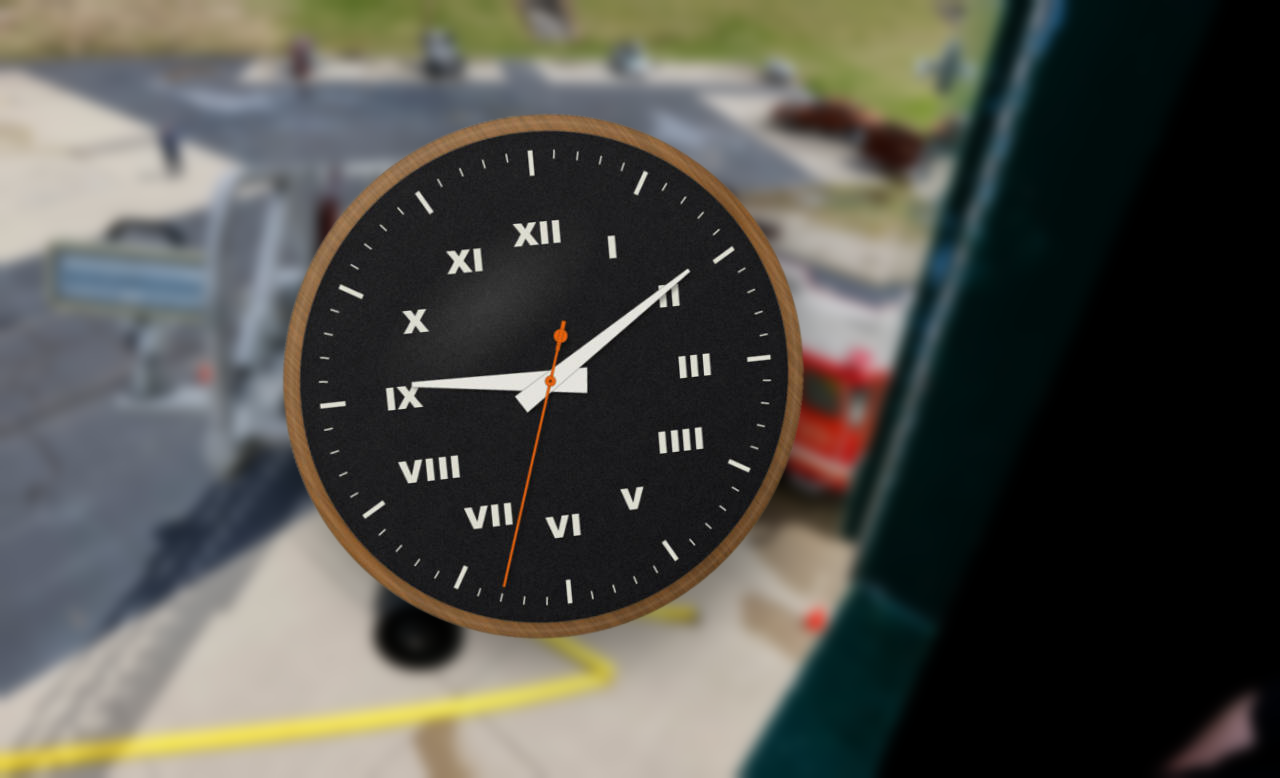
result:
{"hour": 9, "minute": 9, "second": 33}
